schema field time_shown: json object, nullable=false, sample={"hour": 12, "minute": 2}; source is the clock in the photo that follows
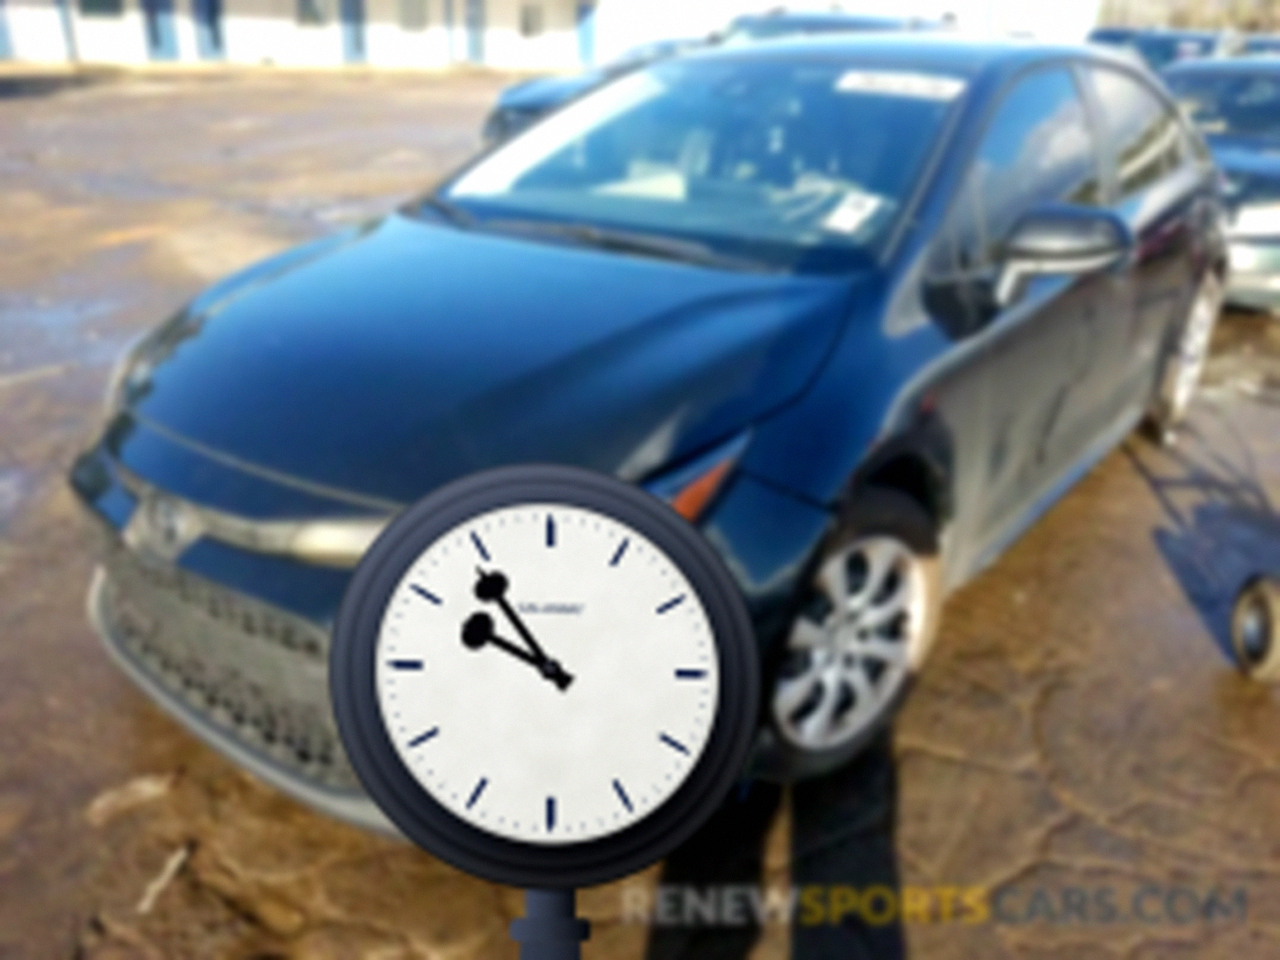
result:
{"hour": 9, "minute": 54}
